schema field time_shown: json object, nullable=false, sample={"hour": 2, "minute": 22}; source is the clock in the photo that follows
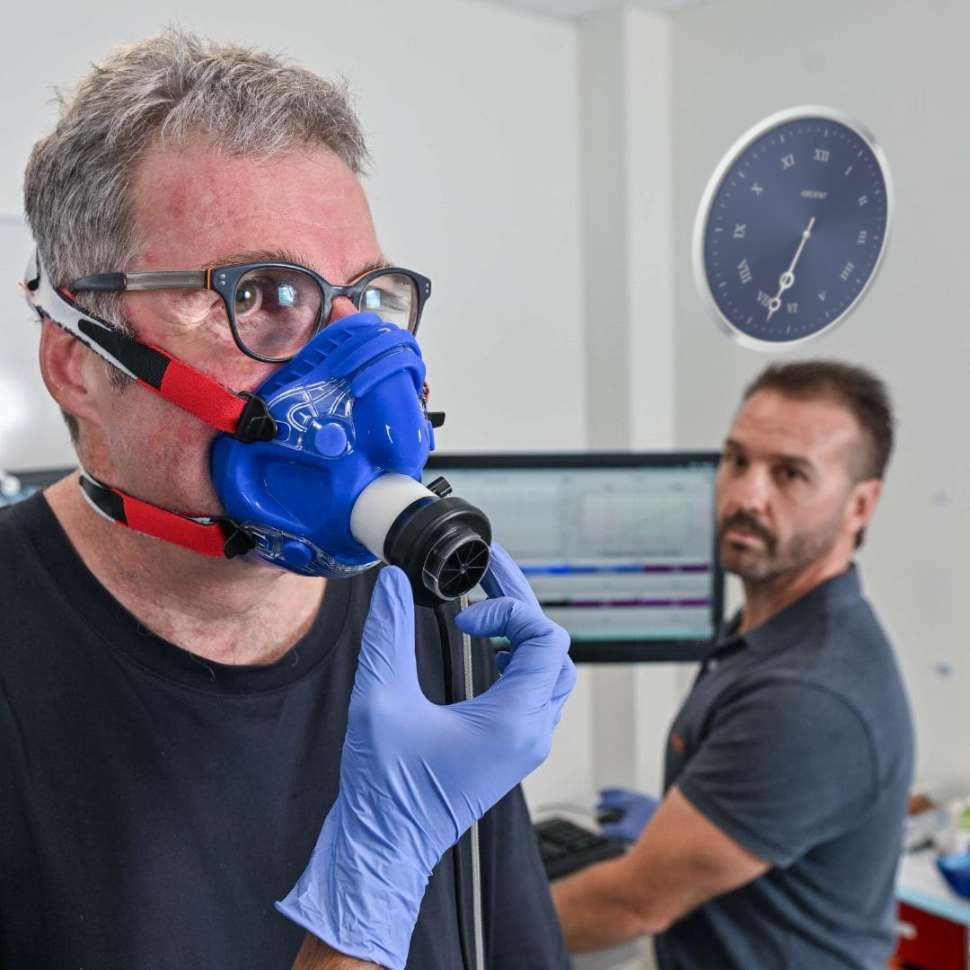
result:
{"hour": 6, "minute": 33}
